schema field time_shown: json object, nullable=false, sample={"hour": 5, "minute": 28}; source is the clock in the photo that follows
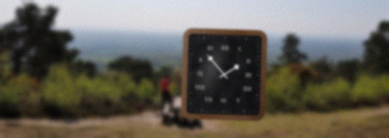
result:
{"hour": 1, "minute": 53}
